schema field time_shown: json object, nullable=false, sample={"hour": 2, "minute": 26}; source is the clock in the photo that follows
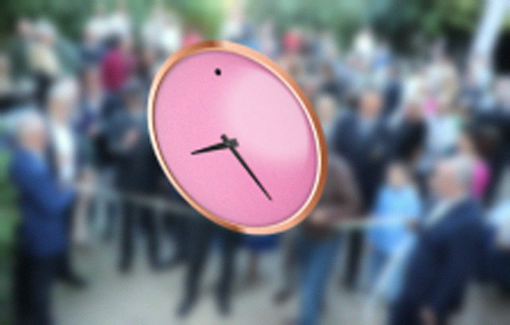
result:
{"hour": 8, "minute": 24}
